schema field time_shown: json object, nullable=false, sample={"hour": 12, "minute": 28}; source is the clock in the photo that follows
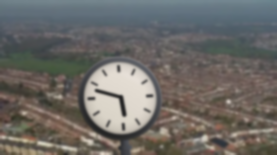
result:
{"hour": 5, "minute": 48}
